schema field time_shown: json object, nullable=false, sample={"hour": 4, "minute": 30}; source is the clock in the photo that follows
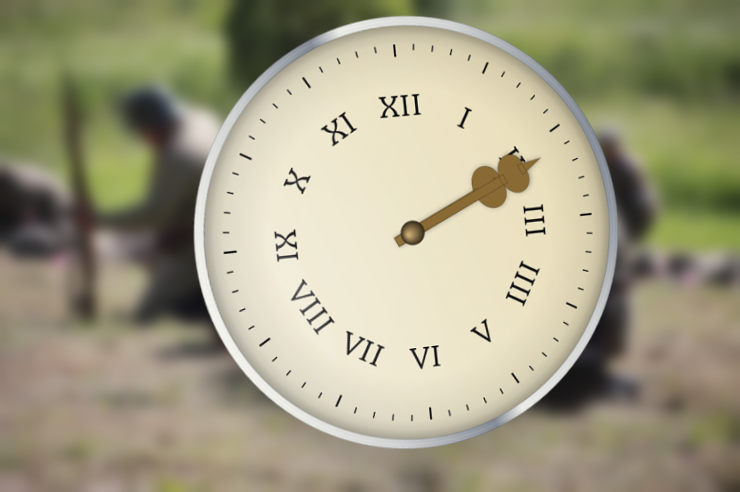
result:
{"hour": 2, "minute": 11}
